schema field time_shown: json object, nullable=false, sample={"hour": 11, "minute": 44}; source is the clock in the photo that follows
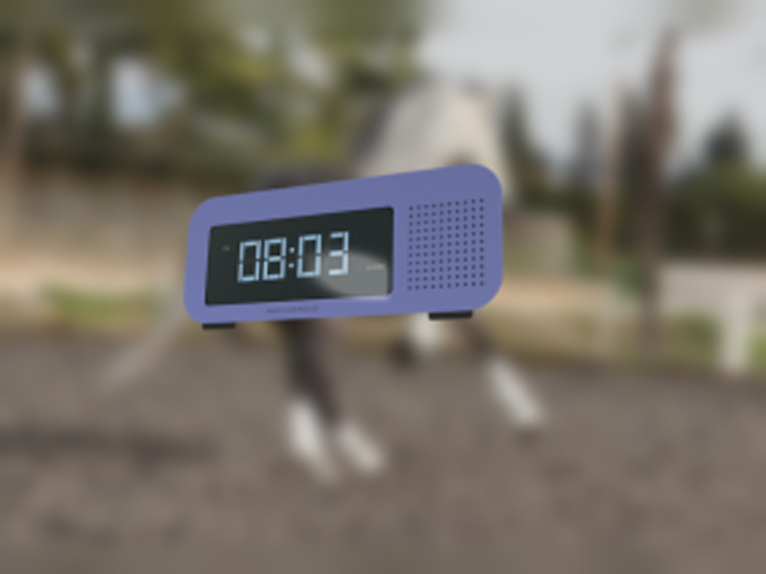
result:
{"hour": 8, "minute": 3}
